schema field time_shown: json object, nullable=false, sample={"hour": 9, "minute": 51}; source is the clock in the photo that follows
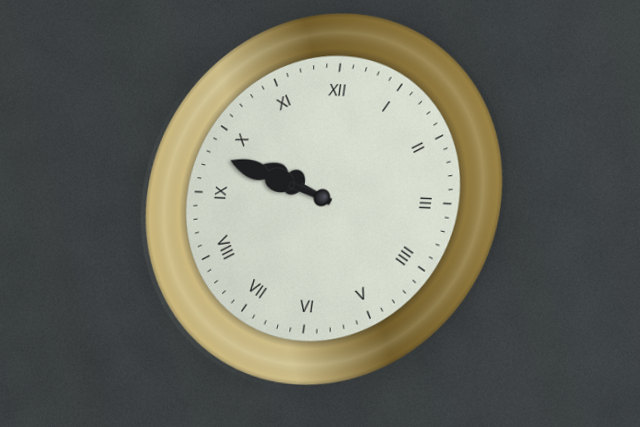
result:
{"hour": 9, "minute": 48}
